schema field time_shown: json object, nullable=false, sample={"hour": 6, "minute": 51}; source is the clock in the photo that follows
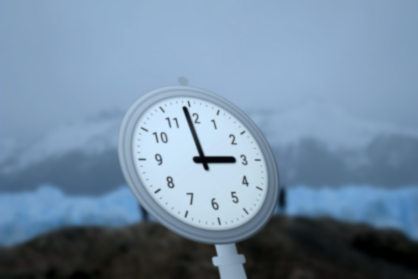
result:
{"hour": 2, "minute": 59}
